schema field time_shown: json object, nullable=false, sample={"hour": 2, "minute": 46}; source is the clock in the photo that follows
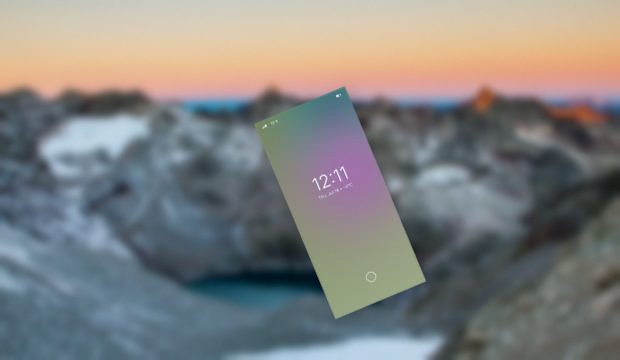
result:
{"hour": 12, "minute": 11}
